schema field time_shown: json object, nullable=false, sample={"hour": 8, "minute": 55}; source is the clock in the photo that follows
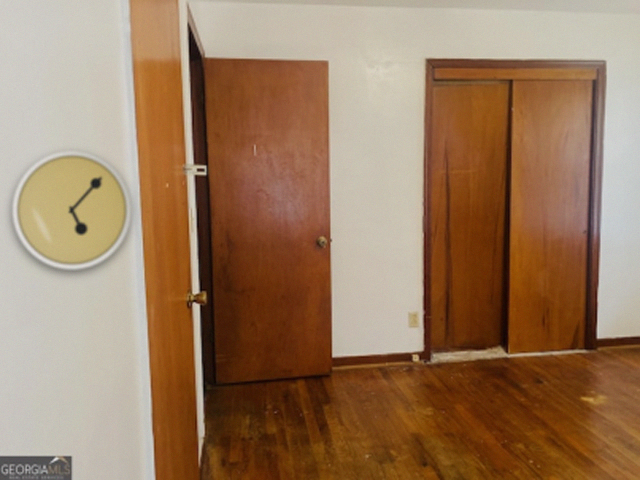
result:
{"hour": 5, "minute": 7}
